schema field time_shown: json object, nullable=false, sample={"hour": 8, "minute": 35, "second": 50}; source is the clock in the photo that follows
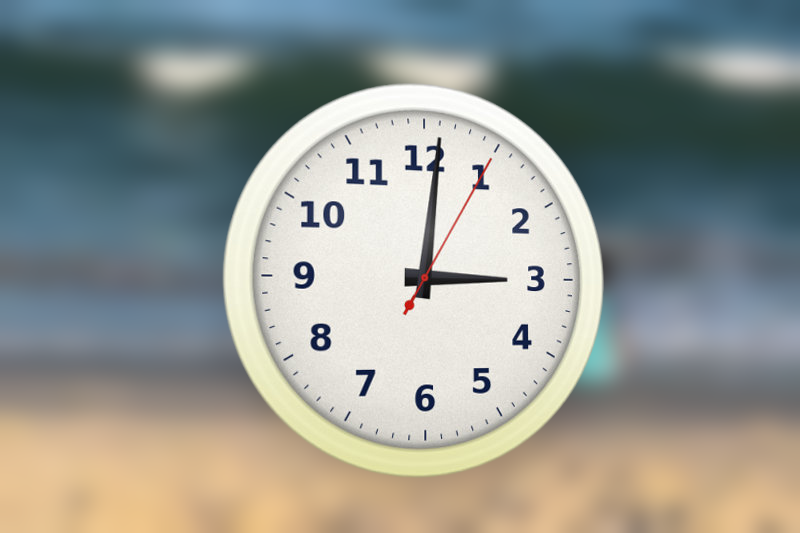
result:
{"hour": 3, "minute": 1, "second": 5}
